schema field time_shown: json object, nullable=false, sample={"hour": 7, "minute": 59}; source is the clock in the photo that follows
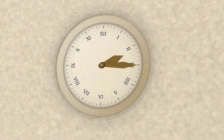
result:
{"hour": 2, "minute": 15}
